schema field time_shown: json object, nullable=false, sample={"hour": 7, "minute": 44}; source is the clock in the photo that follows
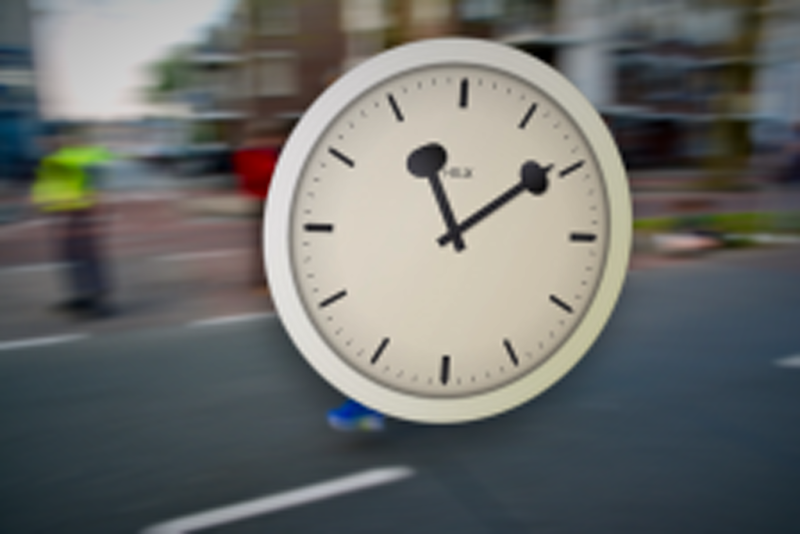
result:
{"hour": 11, "minute": 9}
